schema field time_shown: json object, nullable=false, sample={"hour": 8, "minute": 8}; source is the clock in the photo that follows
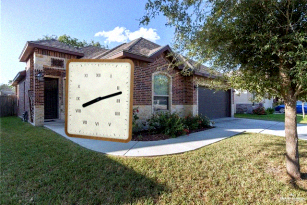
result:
{"hour": 8, "minute": 12}
